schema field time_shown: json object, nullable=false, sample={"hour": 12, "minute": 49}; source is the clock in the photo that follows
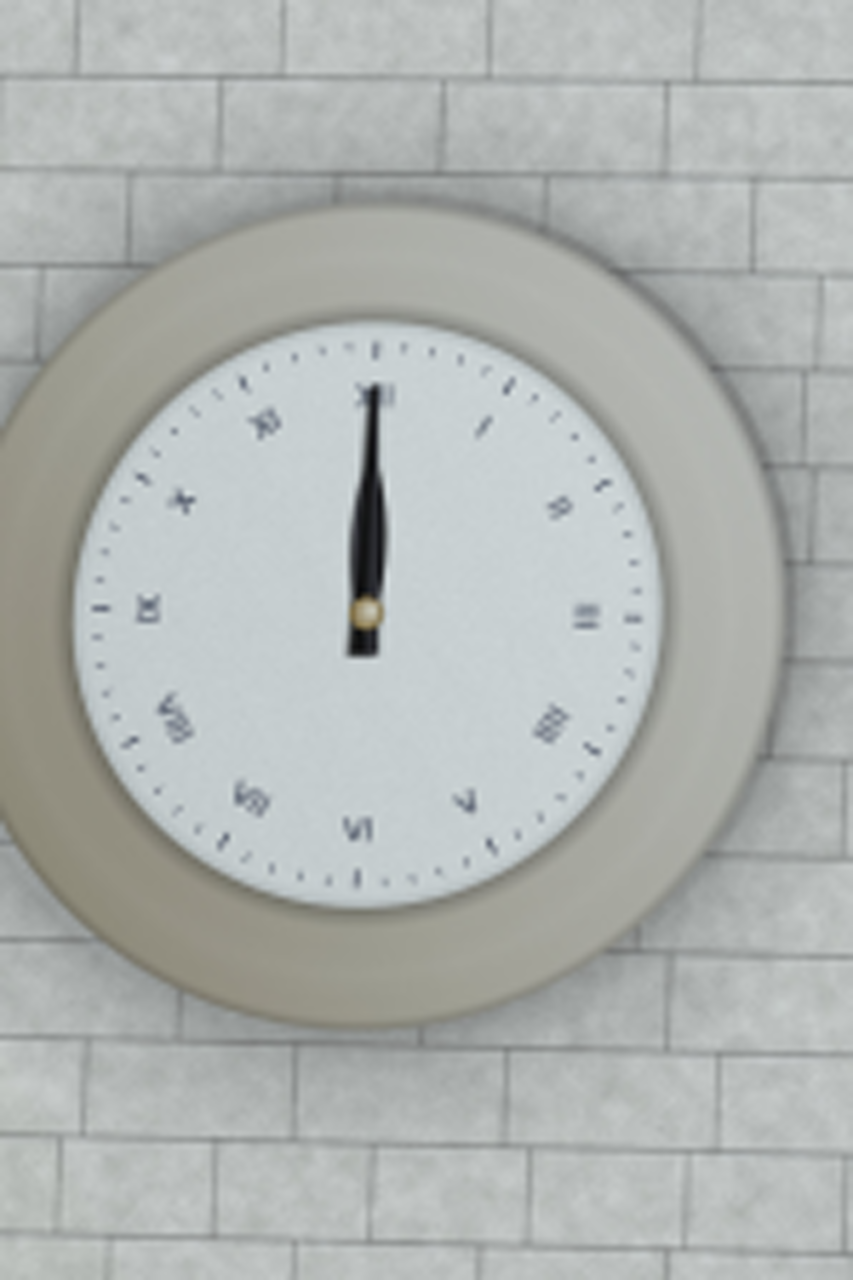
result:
{"hour": 12, "minute": 0}
